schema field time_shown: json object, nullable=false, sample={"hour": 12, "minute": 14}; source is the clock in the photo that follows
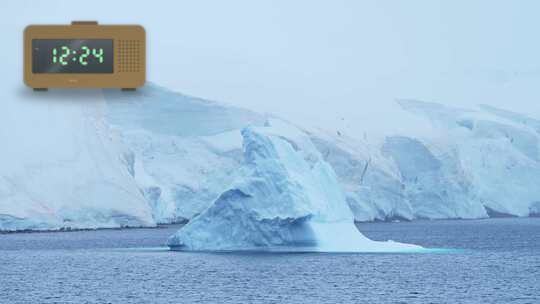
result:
{"hour": 12, "minute": 24}
